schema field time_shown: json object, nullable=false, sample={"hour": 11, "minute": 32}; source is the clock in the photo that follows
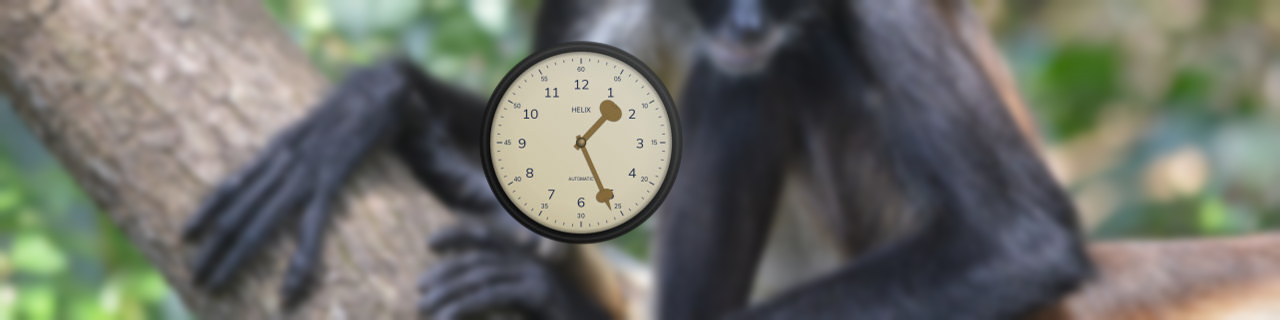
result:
{"hour": 1, "minute": 26}
